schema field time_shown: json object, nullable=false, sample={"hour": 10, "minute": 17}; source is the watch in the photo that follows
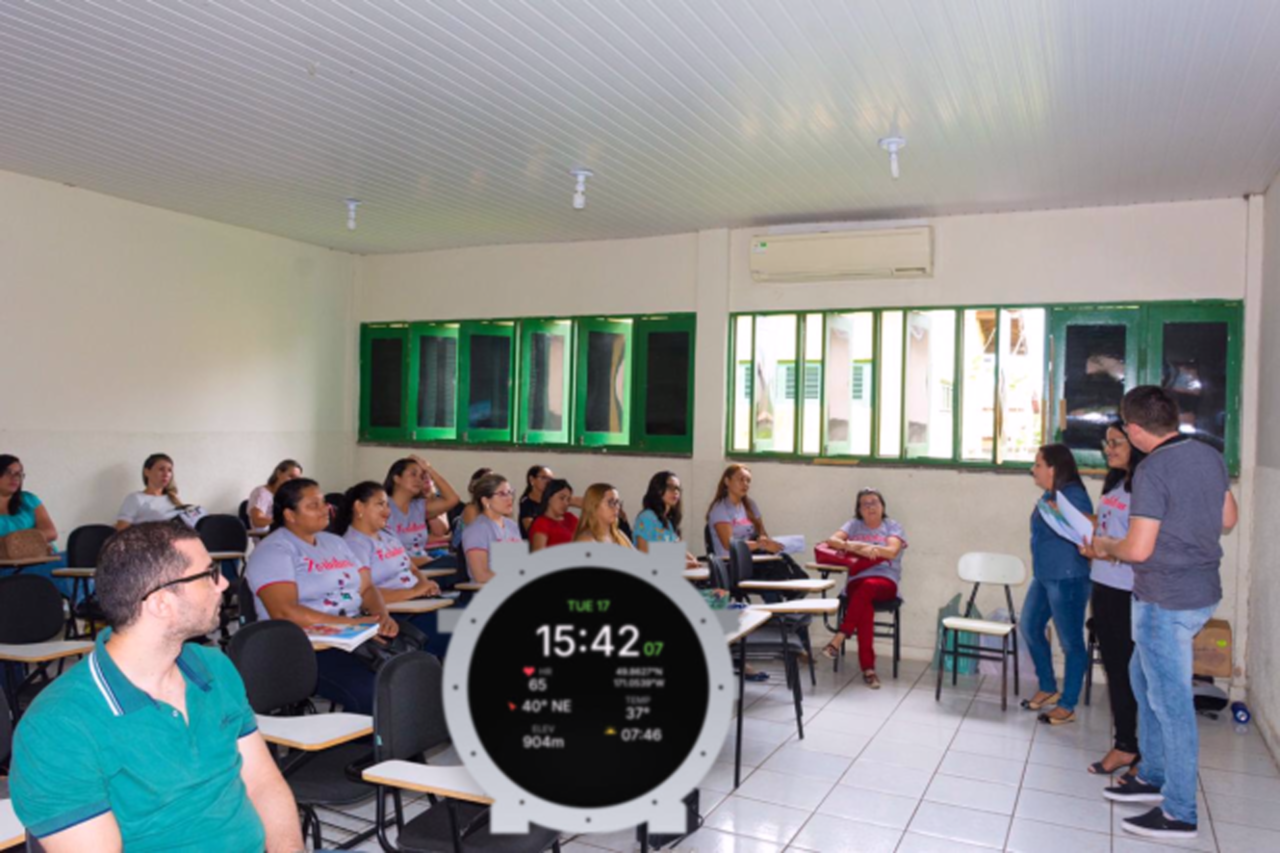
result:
{"hour": 15, "minute": 42}
